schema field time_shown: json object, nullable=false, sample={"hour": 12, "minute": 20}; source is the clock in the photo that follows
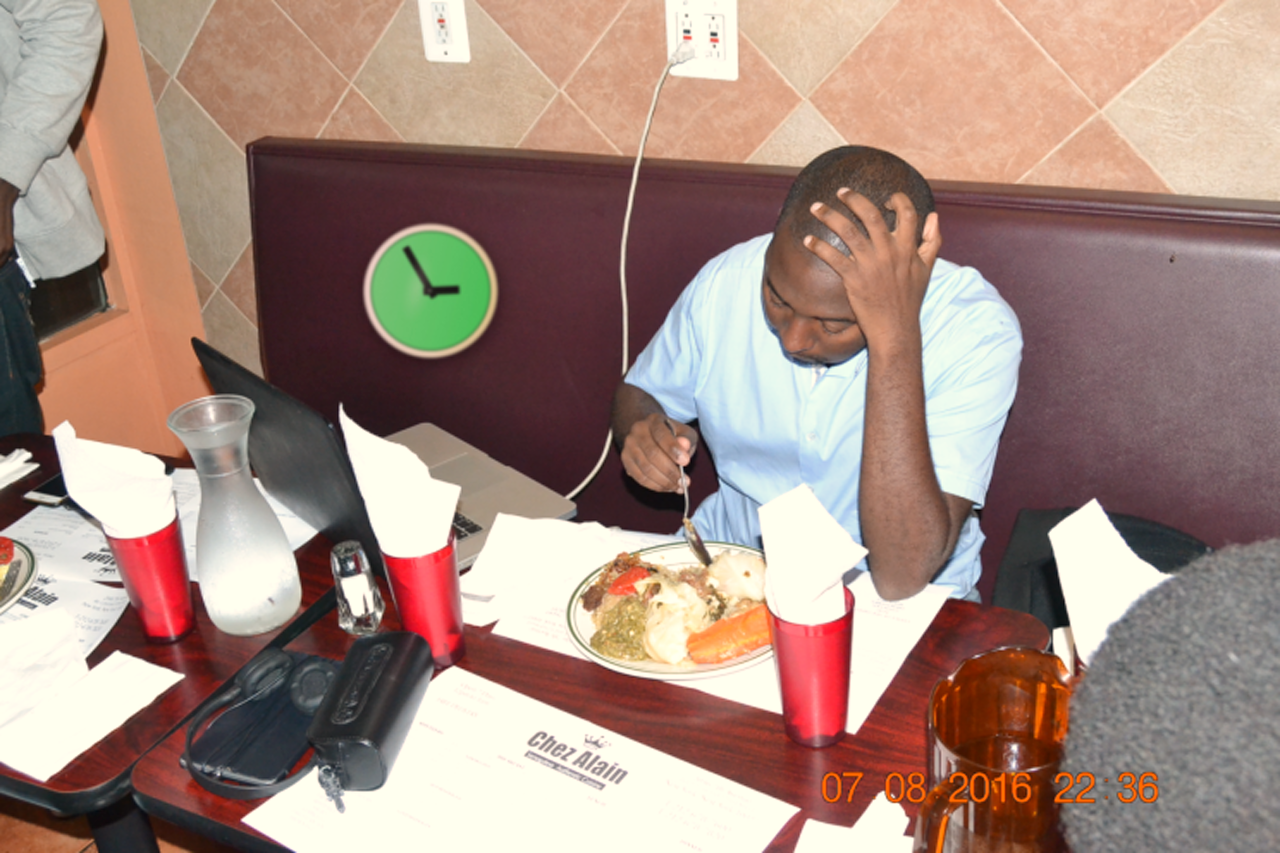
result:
{"hour": 2, "minute": 55}
